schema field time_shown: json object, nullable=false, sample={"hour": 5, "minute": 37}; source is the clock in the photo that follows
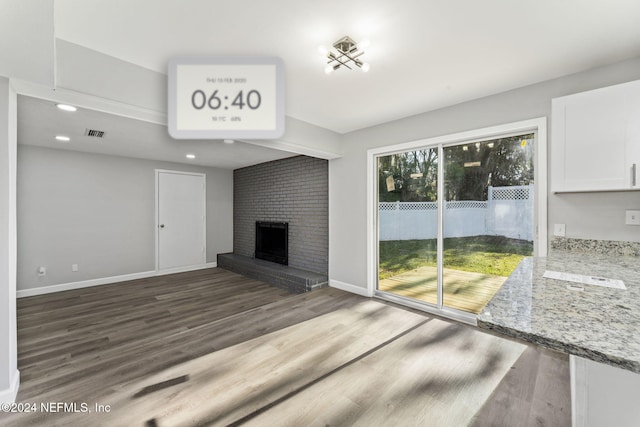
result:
{"hour": 6, "minute": 40}
